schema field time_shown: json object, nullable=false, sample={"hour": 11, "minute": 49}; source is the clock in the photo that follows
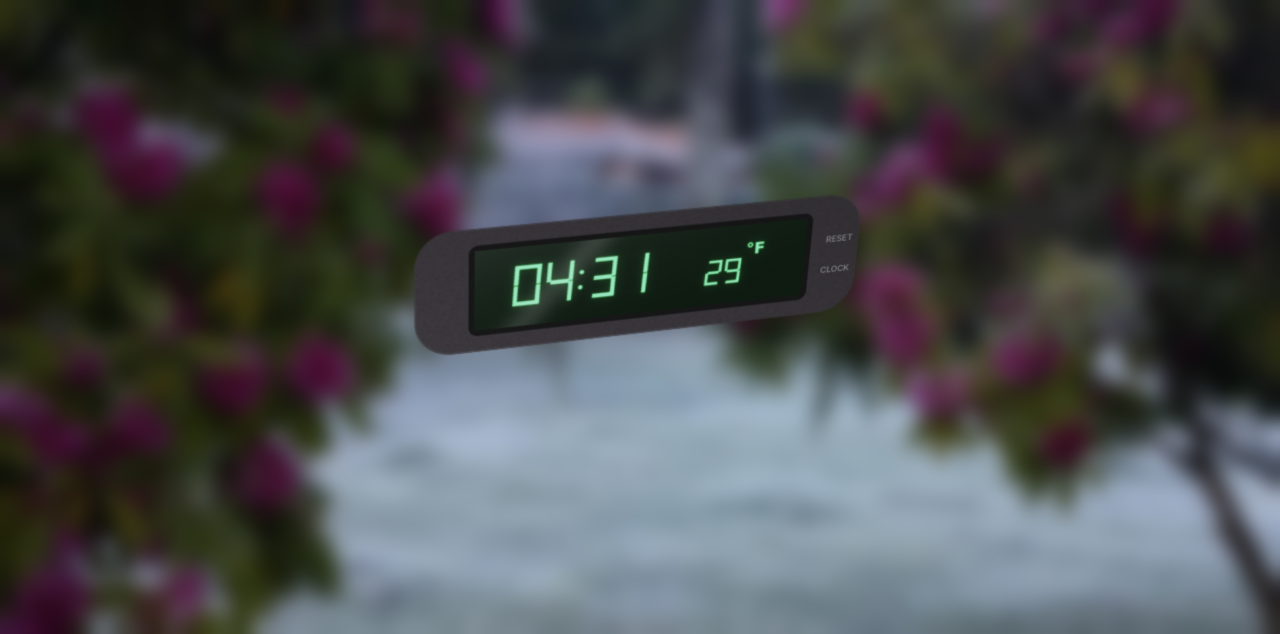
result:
{"hour": 4, "minute": 31}
